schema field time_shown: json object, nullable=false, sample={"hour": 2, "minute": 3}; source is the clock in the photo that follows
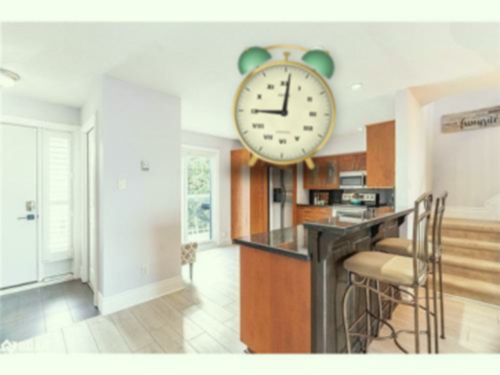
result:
{"hour": 9, "minute": 1}
